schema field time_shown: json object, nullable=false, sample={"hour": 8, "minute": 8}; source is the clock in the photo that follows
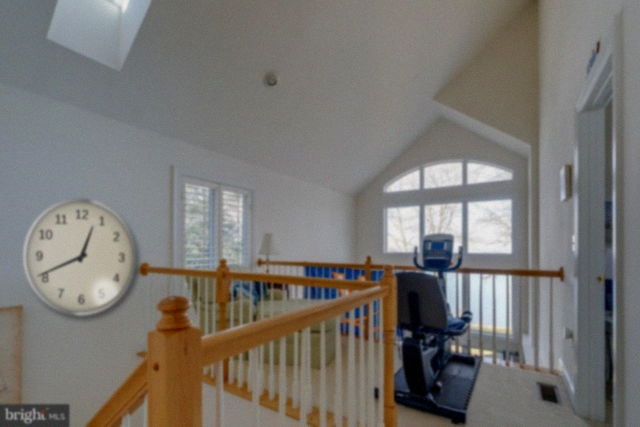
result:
{"hour": 12, "minute": 41}
